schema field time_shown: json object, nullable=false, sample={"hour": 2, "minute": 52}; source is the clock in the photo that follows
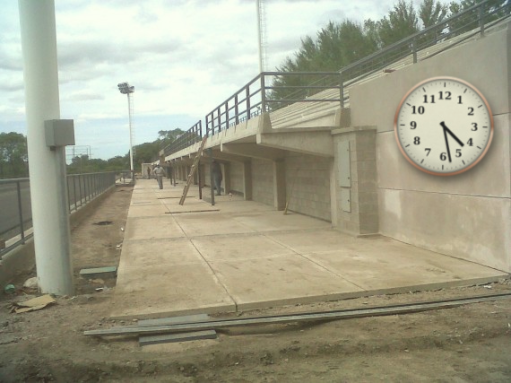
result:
{"hour": 4, "minute": 28}
